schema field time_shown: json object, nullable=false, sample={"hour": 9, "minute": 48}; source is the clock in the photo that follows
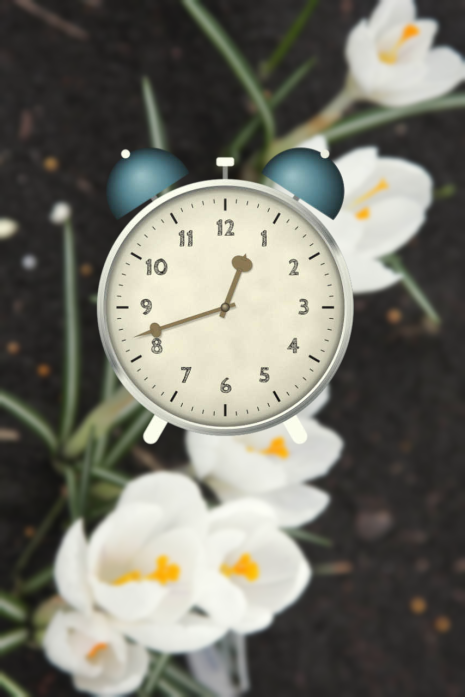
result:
{"hour": 12, "minute": 42}
